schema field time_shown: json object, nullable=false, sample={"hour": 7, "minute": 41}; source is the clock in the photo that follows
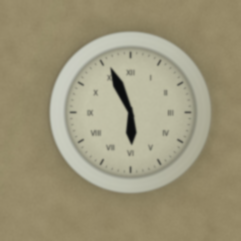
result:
{"hour": 5, "minute": 56}
